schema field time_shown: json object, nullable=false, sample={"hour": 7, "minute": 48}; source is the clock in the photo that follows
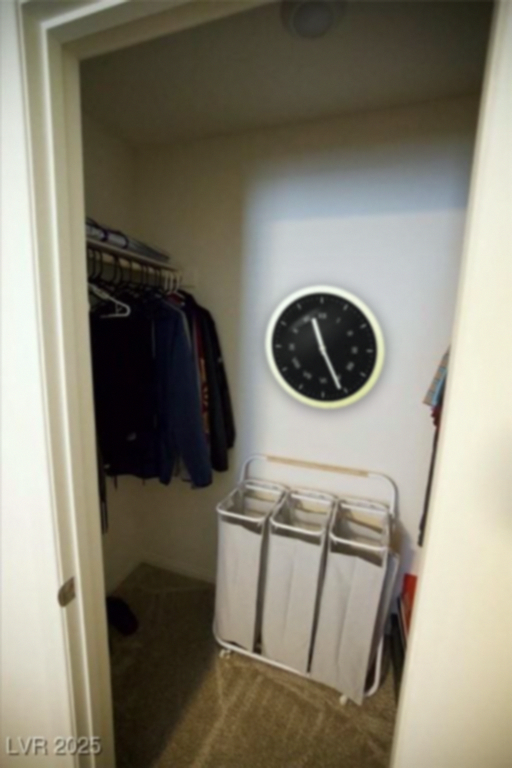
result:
{"hour": 11, "minute": 26}
